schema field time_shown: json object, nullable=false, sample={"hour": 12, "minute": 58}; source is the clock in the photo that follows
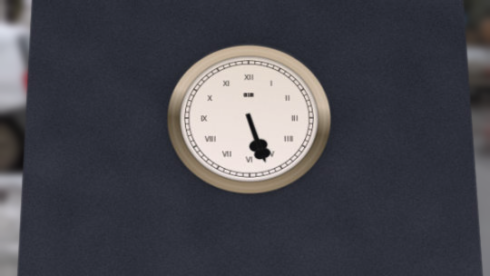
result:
{"hour": 5, "minute": 27}
